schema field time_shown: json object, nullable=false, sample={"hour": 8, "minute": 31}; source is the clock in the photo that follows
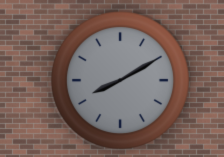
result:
{"hour": 8, "minute": 10}
